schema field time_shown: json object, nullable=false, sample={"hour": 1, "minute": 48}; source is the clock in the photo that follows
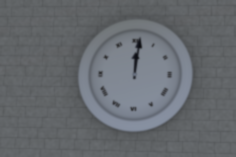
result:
{"hour": 12, "minute": 1}
